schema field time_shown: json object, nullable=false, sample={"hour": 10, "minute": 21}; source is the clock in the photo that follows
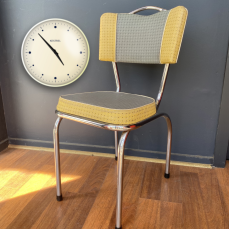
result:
{"hour": 4, "minute": 53}
